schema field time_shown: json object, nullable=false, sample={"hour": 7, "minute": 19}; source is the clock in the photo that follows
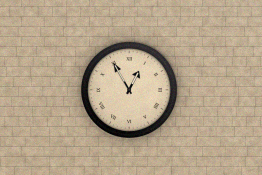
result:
{"hour": 12, "minute": 55}
